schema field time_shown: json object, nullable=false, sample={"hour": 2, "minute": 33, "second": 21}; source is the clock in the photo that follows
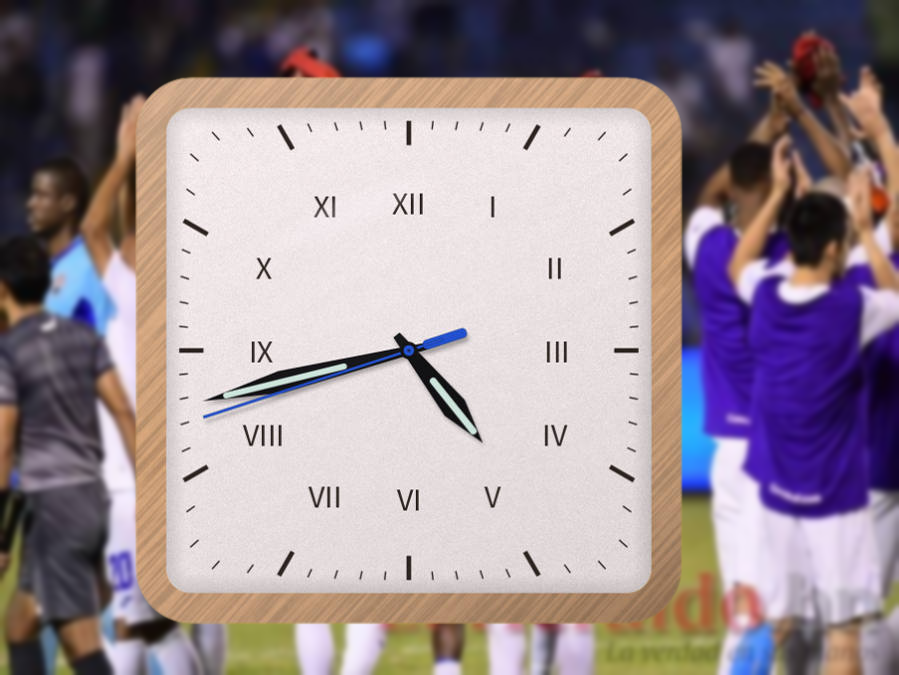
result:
{"hour": 4, "minute": 42, "second": 42}
